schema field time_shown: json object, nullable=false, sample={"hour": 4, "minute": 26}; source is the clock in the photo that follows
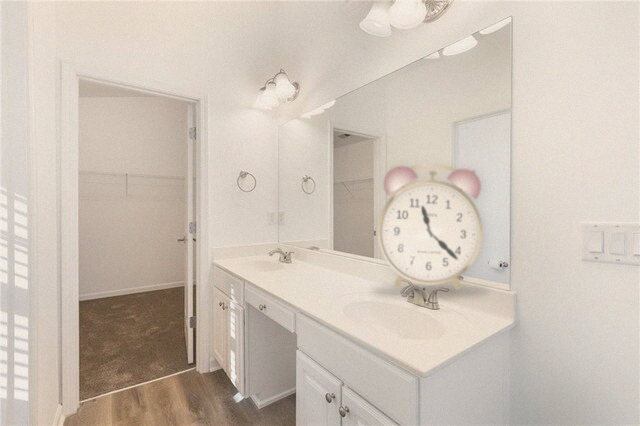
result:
{"hour": 11, "minute": 22}
